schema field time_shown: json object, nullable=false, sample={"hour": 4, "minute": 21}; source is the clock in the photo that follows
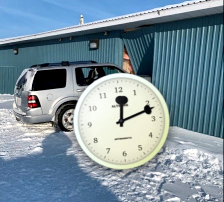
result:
{"hour": 12, "minute": 12}
